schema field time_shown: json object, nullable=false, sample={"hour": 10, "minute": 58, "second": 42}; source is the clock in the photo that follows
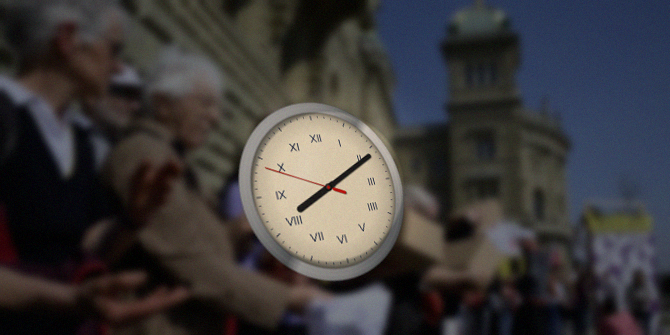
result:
{"hour": 8, "minute": 10, "second": 49}
